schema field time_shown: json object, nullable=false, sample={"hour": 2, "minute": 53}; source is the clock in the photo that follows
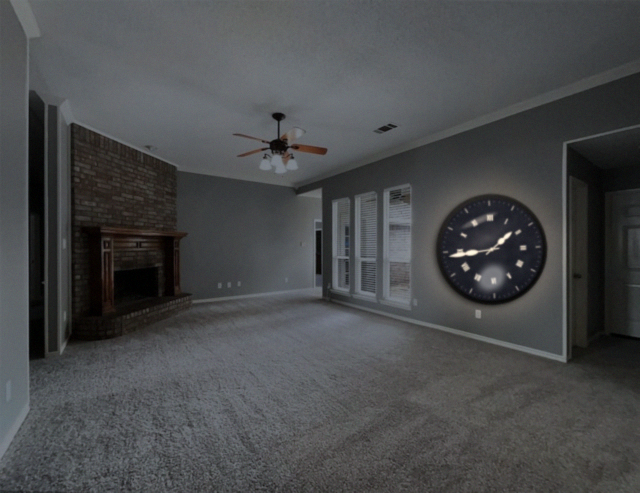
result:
{"hour": 1, "minute": 44}
